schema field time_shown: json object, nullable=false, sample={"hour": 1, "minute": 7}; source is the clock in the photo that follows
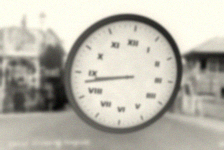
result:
{"hour": 8, "minute": 43}
